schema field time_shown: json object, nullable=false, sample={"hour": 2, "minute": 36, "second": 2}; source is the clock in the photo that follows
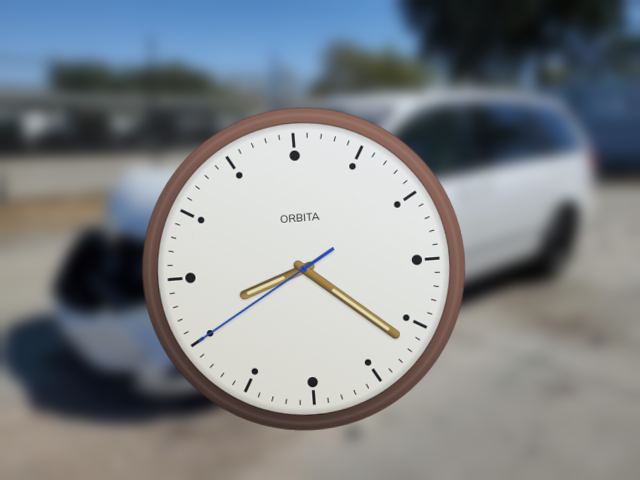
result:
{"hour": 8, "minute": 21, "second": 40}
